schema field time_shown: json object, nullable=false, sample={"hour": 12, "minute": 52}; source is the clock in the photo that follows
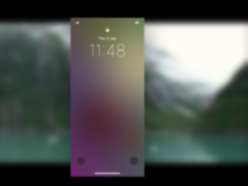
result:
{"hour": 11, "minute": 48}
